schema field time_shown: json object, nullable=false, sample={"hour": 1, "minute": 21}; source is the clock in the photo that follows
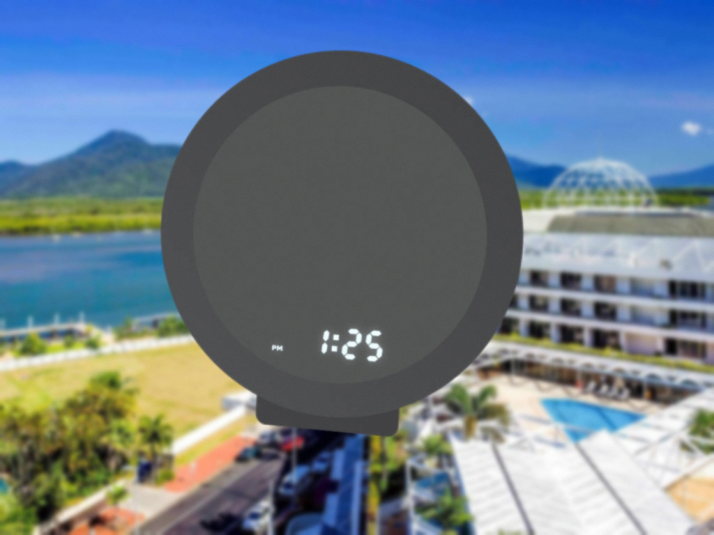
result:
{"hour": 1, "minute": 25}
